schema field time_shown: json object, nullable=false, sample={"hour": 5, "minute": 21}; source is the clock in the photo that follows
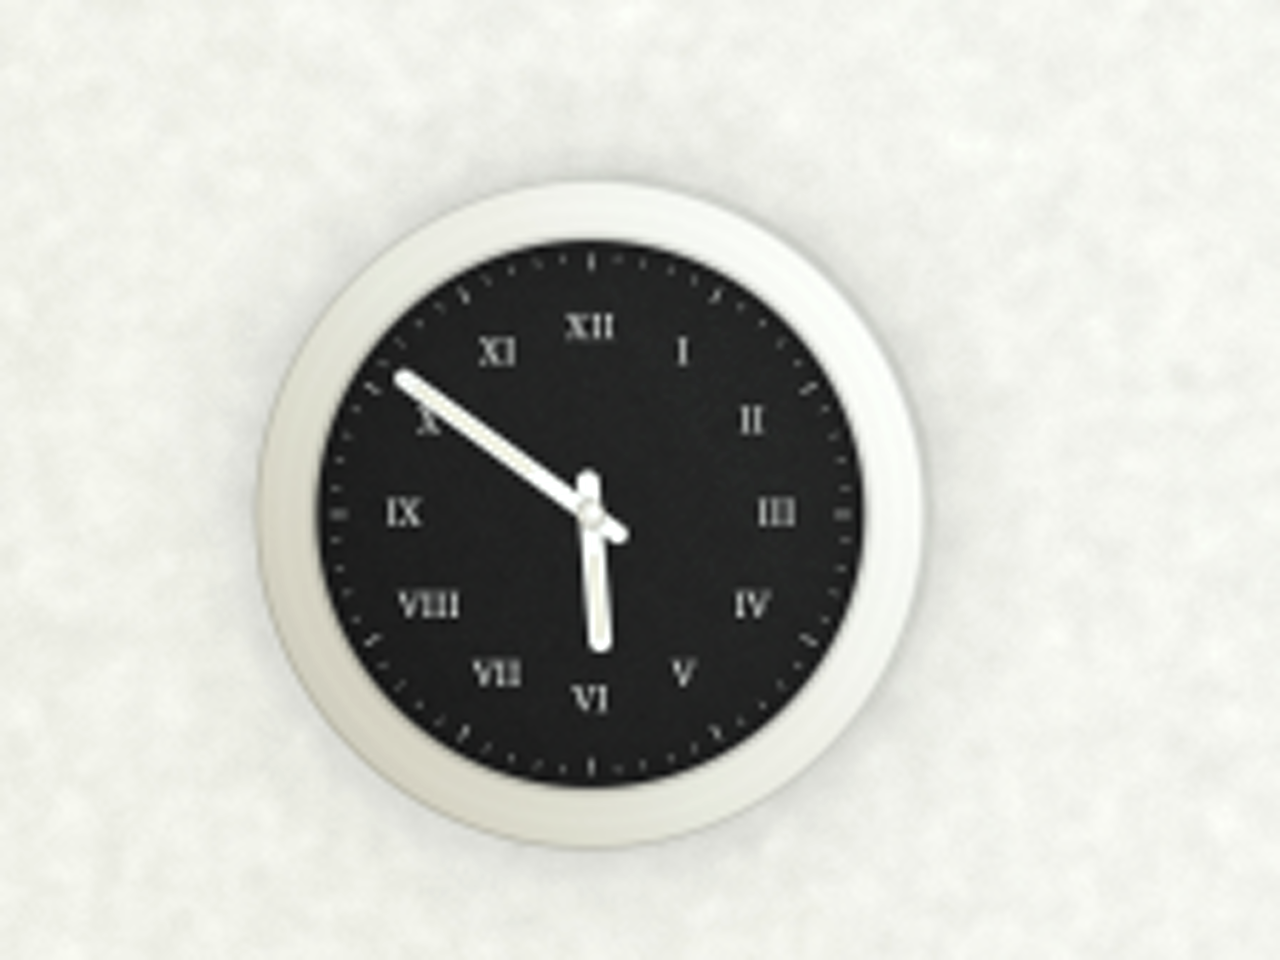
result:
{"hour": 5, "minute": 51}
